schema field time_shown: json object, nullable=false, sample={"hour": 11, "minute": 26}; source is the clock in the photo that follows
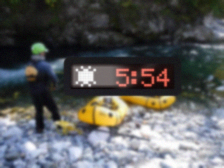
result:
{"hour": 5, "minute": 54}
